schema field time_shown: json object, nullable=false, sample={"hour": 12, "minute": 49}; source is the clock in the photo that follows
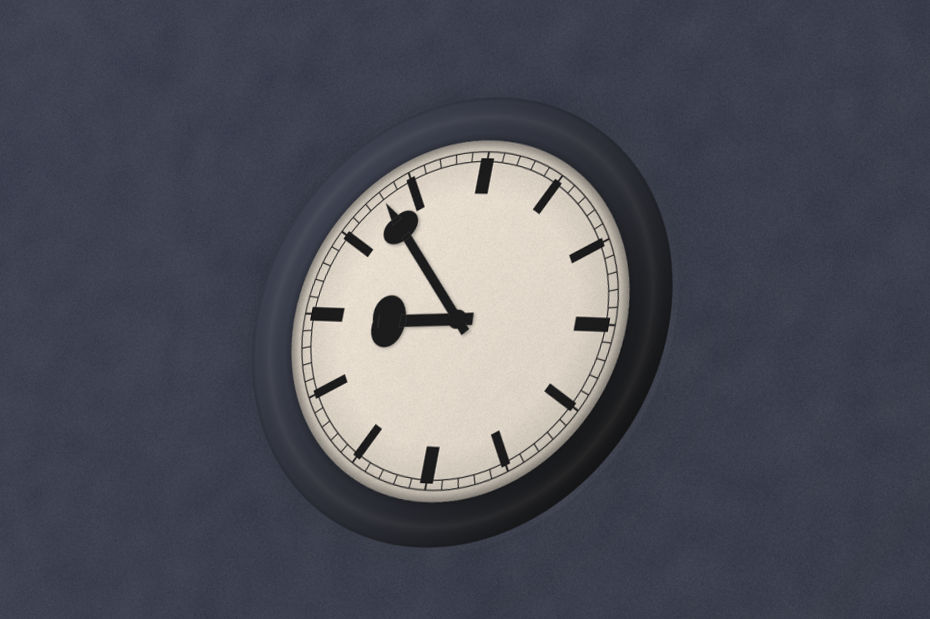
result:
{"hour": 8, "minute": 53}
